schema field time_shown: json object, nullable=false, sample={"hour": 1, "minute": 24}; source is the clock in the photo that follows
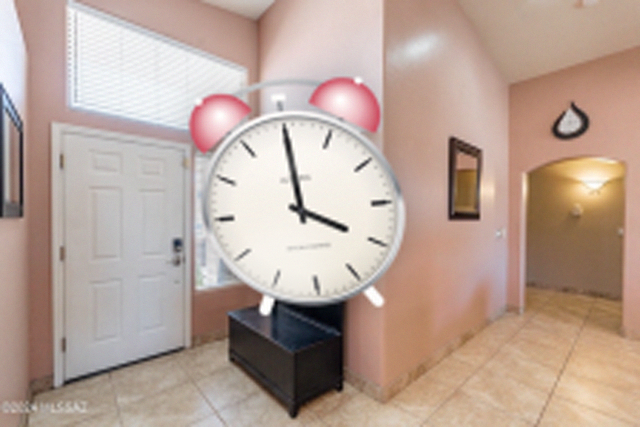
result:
{"hour": 4, "minute": 0}
